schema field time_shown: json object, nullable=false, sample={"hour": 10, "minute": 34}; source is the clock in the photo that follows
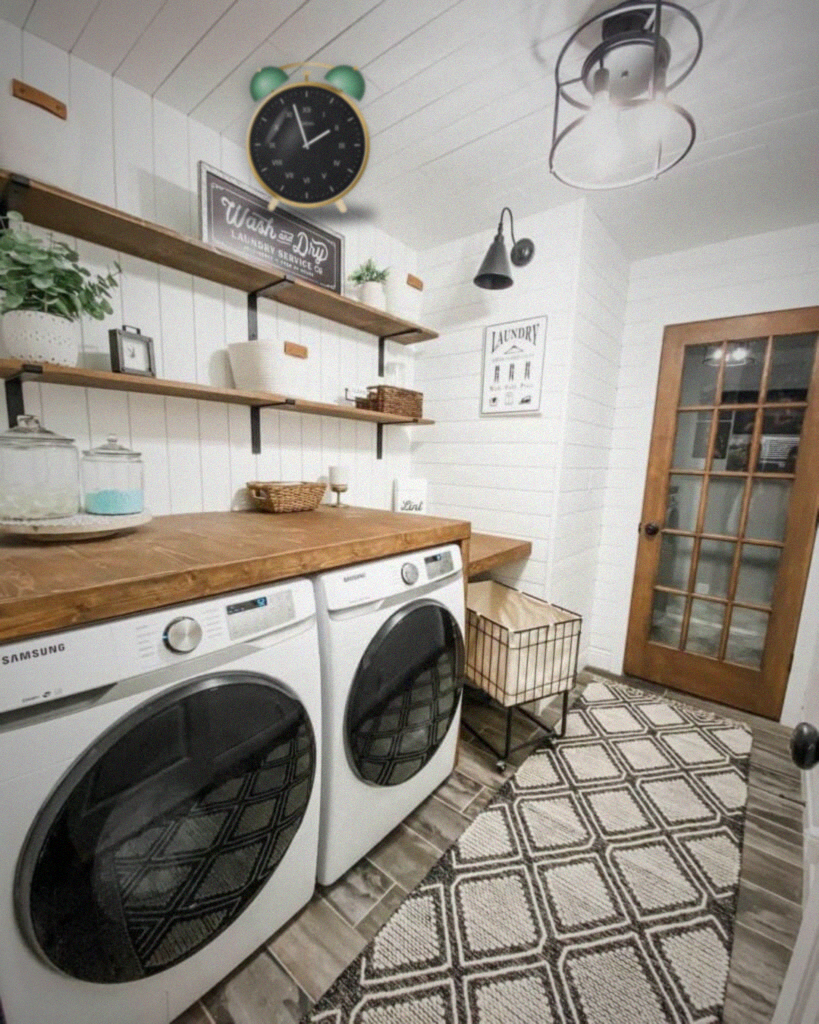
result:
{"hour": 1, "minute": 57}
